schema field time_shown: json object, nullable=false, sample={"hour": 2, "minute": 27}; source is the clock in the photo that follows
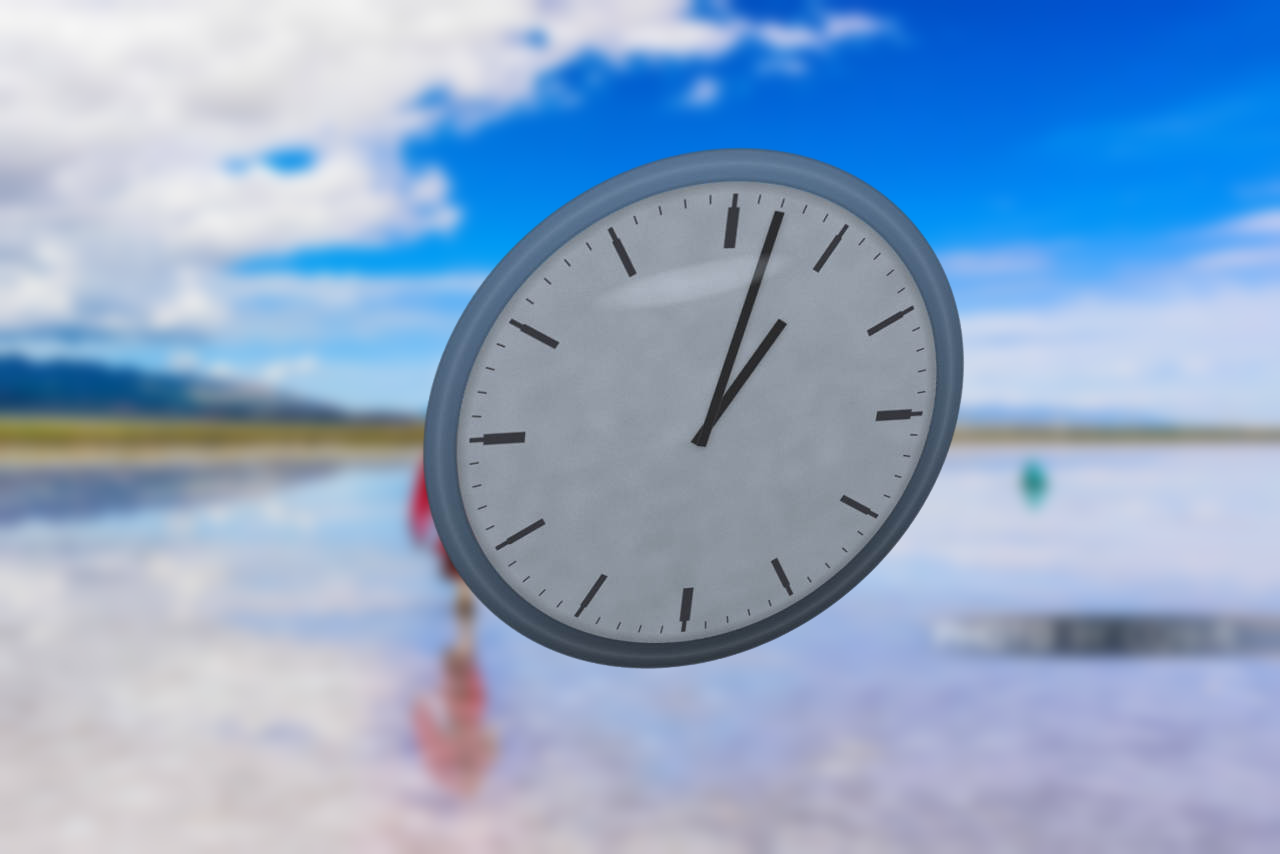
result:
{"hour": 1, "minute": 2}
